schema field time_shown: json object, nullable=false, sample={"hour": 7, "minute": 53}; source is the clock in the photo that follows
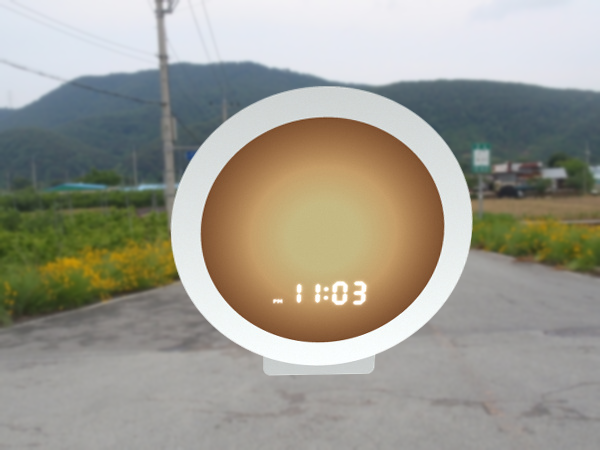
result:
{"hour": 11, "minute": 3}
